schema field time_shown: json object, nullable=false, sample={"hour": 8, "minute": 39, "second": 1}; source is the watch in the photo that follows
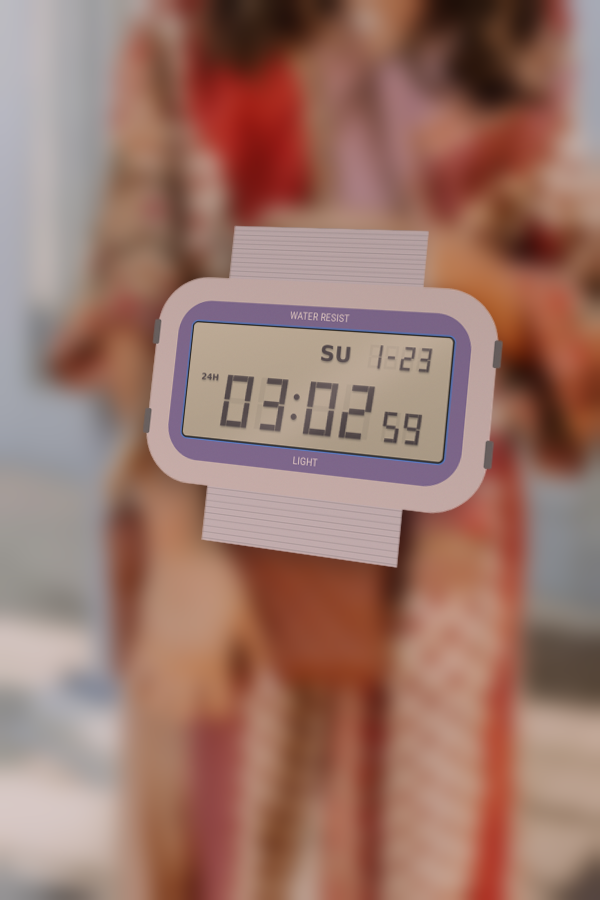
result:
{"hour": 3, "minute": 2, "second": 59}
